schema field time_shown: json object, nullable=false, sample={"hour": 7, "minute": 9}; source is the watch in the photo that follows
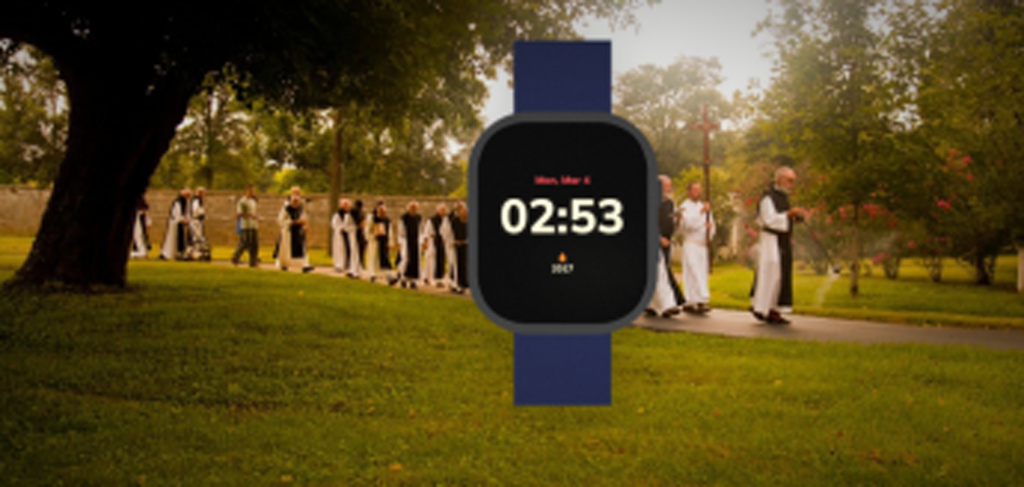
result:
{"hour": 2, "minute": 53}
